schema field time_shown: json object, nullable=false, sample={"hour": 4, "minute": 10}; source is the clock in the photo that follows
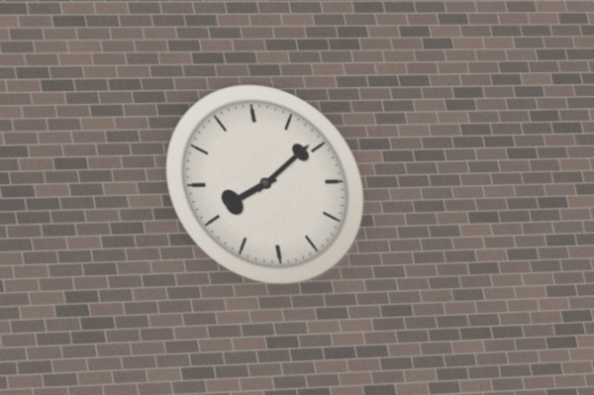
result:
{"hour": 8, "minute": 9}
